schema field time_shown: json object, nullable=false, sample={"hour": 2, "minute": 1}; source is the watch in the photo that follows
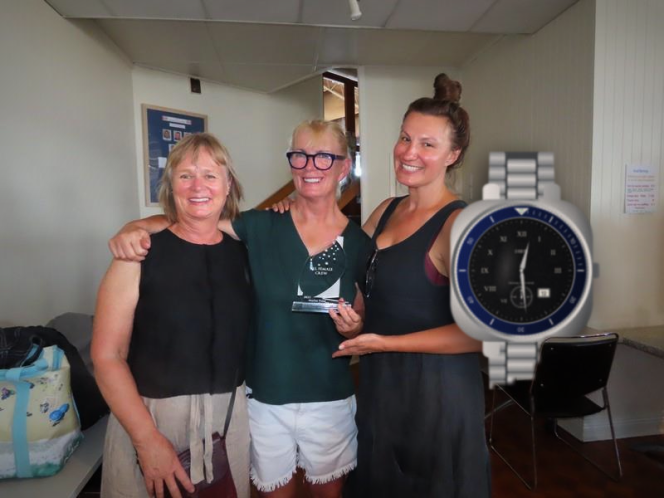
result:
{"hour": 12, "minute": 29}
